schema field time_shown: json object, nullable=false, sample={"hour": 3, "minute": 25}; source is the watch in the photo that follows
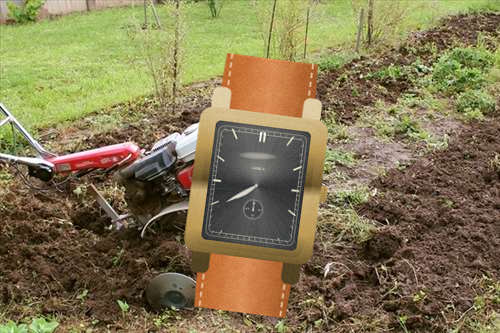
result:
{"hour": 7, "minute": 39}
